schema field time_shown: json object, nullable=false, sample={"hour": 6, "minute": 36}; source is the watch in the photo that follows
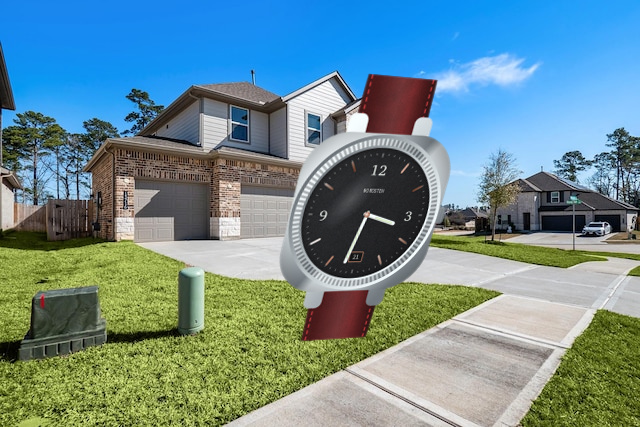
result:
{"hour": 3, "minute": 32}
